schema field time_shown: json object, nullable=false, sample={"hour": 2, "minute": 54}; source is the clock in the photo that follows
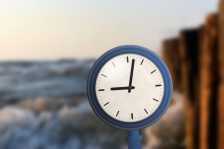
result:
{"hour": 9, "minute": 2}
